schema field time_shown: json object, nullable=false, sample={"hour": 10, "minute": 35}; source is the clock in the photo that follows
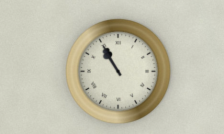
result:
{"hour": 10, "minute": 55}
